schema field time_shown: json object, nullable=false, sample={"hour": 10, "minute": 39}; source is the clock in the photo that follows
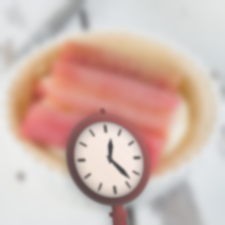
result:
{"hour": 12, "minute": 23}
